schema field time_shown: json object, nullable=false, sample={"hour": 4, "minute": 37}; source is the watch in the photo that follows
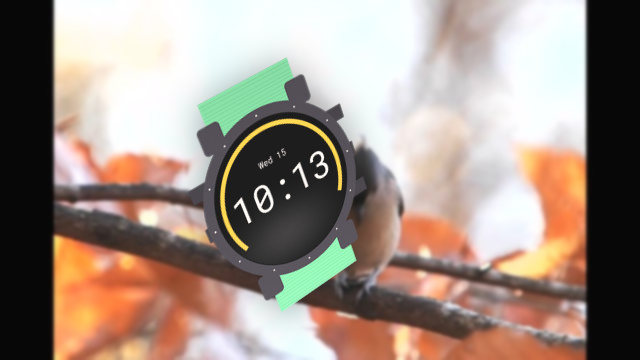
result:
{"hour": 10, "minute": 13}
